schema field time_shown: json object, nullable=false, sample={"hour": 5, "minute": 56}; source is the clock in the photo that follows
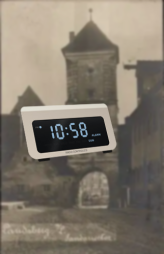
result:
{"hour": 10, "minute": 58}
